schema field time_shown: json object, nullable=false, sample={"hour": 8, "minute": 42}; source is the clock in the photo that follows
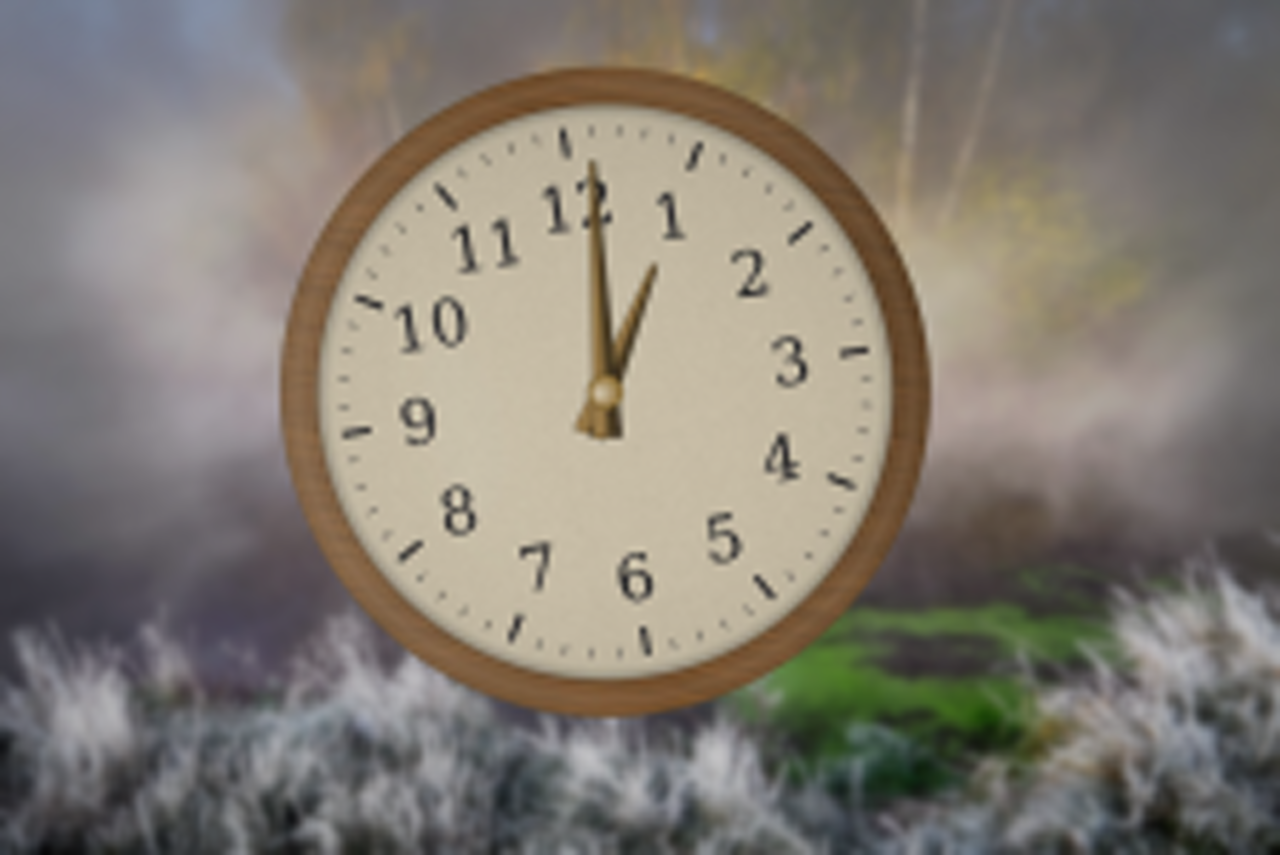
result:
{"hour": 1, "minute": 1}
